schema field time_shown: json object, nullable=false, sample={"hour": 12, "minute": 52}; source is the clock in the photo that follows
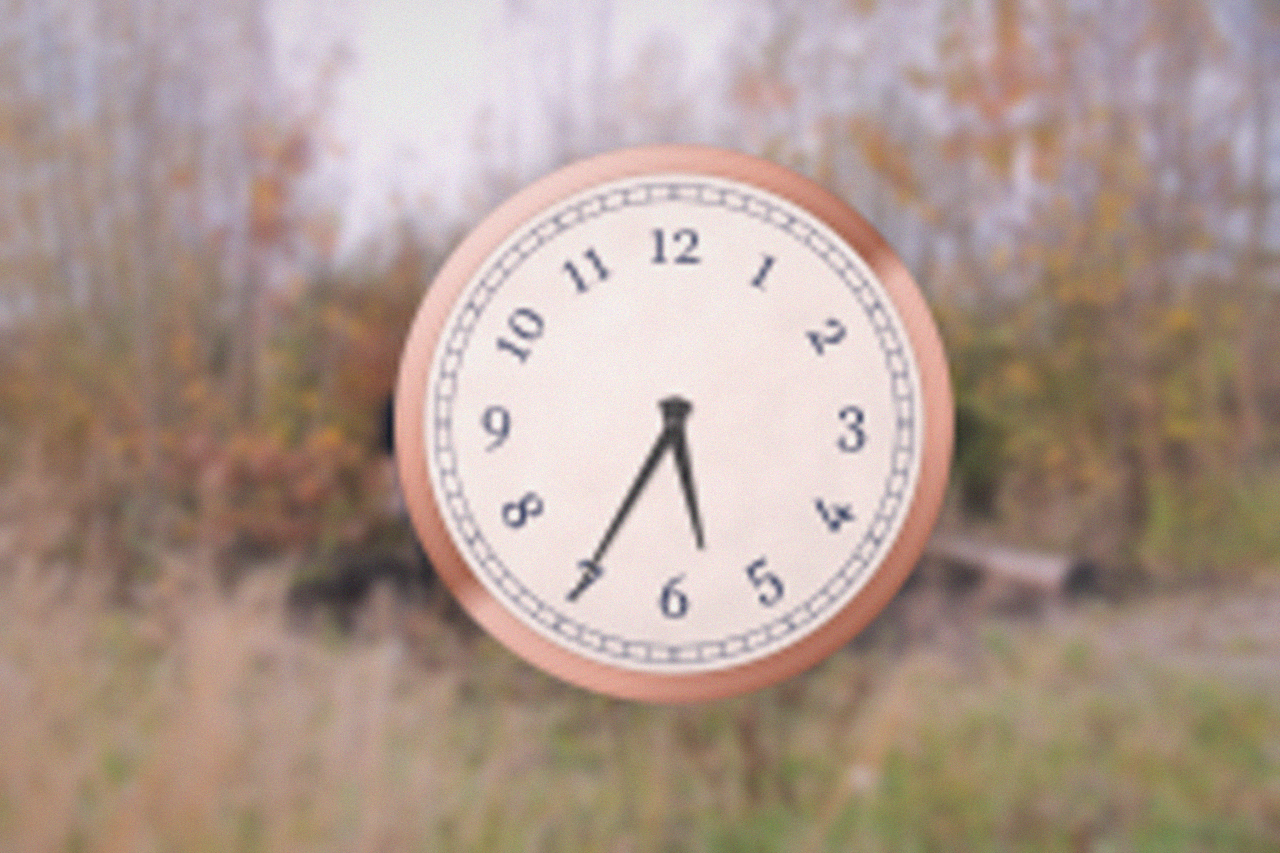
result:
{"hour": 5, "minute": 35}
